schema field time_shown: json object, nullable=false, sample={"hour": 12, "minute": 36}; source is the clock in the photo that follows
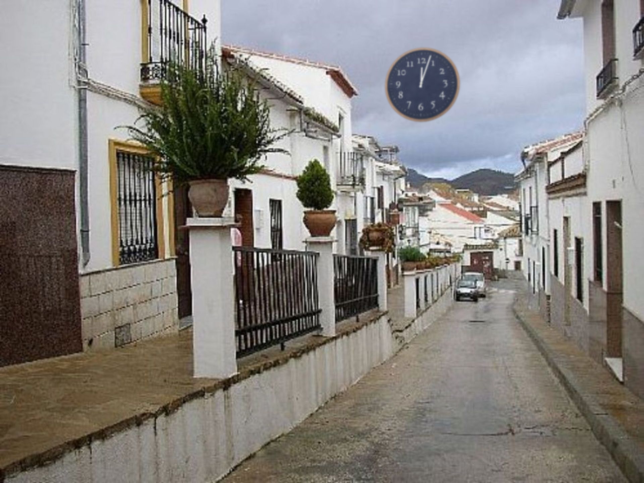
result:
{"hour": 12, "minute": 3}
